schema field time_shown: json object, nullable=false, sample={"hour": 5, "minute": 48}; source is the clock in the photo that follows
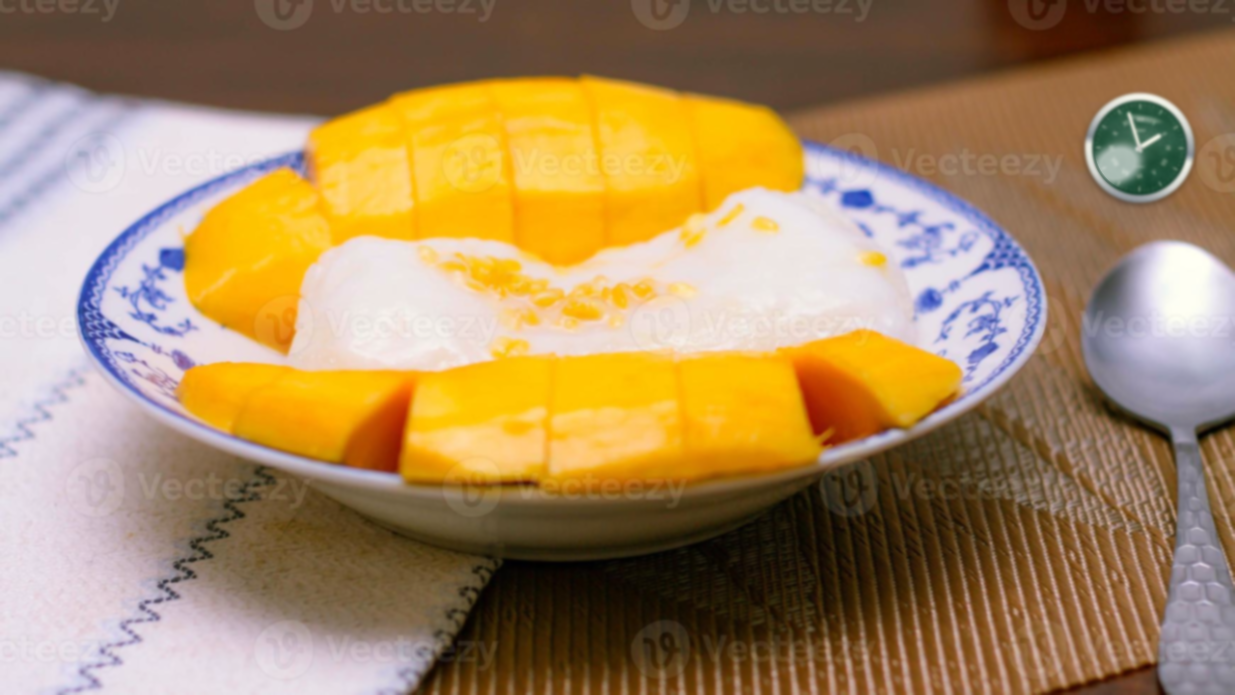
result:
{"hour": 1, "minute": 57}
